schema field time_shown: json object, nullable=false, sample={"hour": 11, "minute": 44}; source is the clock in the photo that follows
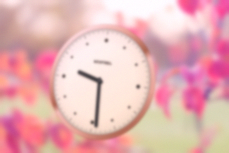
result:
{"hour": 9, "minute": 29}
